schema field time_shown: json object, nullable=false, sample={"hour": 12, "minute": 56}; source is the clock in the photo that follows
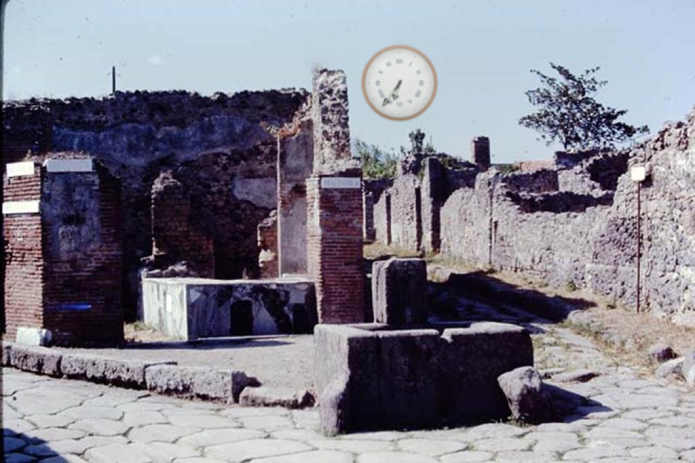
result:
{"hour": 6, "minute": 36}
